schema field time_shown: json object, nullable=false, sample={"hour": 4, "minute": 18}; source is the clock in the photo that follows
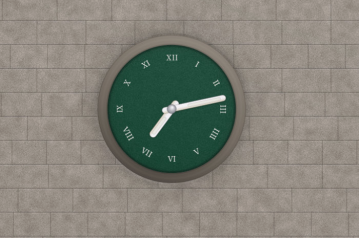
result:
{"hour": 7, "minute": 13}
